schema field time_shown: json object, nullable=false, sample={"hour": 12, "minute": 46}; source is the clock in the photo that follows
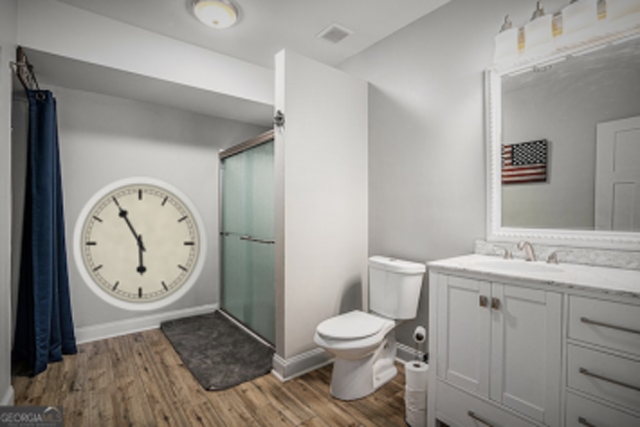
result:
{"hour": 5, "minute": 55}
